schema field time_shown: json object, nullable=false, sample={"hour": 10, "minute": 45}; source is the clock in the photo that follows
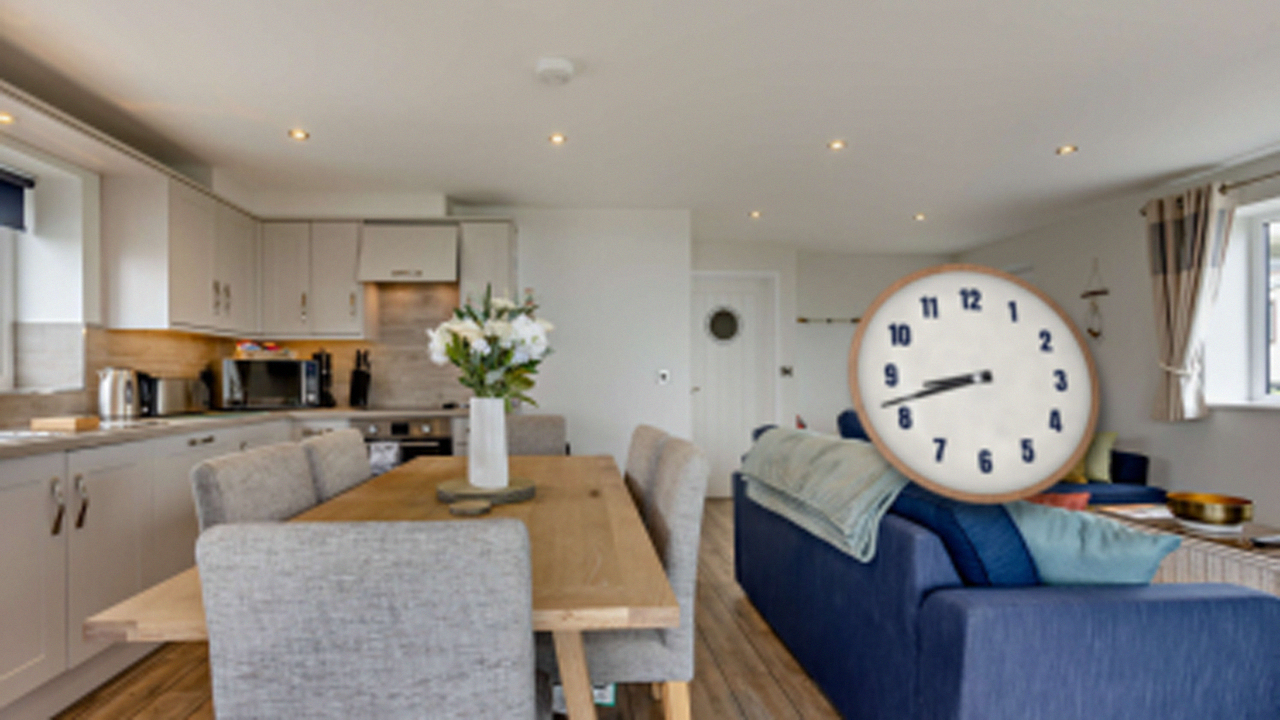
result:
{"hour": 8, "minute": 42}
